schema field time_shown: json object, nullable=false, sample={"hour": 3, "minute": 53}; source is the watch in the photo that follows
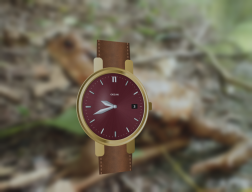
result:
{"hour": 9, "minute": 42}
